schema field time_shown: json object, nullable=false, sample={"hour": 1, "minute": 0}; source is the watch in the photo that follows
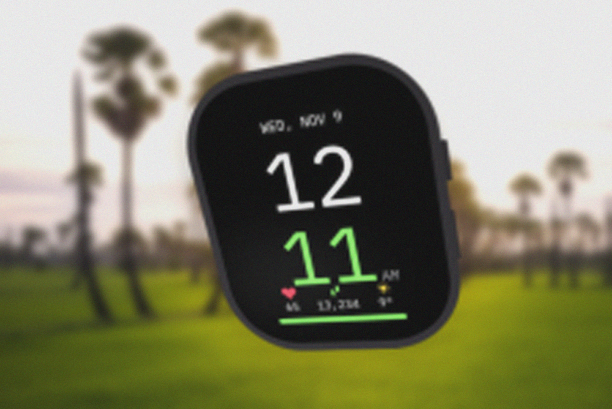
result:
{"hour": 12, "minute": 11}
